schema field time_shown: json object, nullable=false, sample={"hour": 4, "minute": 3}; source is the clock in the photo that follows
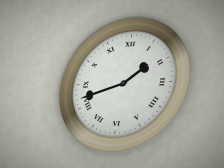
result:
{"hour": 1, "minute": 42}
